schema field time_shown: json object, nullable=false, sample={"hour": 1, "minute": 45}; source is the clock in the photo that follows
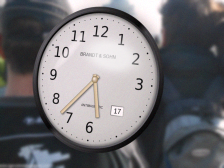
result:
{"hour": 5, "minute": 37}
